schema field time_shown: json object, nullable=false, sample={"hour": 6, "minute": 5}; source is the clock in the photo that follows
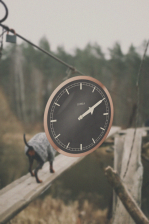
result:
{"hour": 2, "minute": 10}
